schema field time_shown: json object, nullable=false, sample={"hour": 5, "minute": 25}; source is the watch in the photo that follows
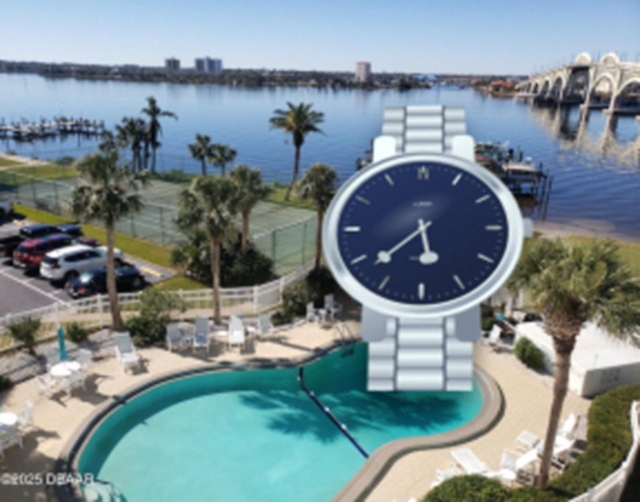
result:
{"hour": 5, "minute": 38}
